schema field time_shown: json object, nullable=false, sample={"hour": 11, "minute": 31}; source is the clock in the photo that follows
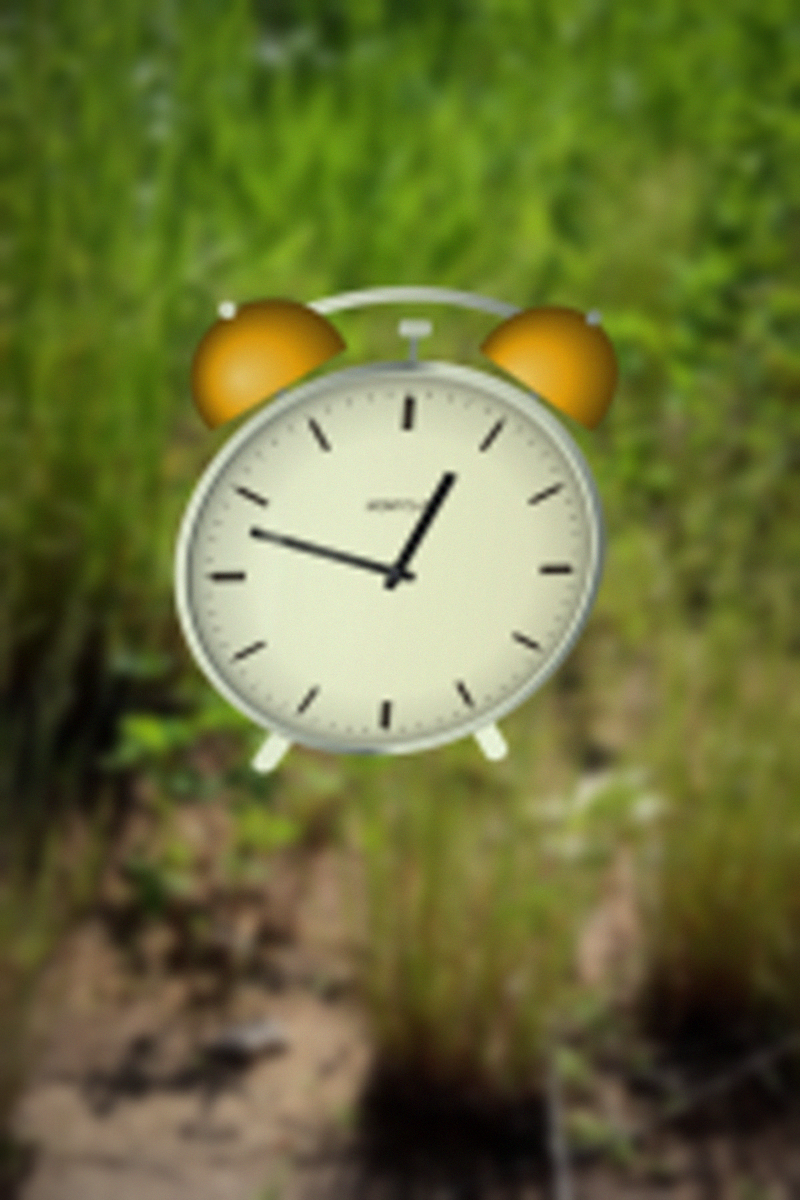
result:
{"hour": 12, "minute": 48}
